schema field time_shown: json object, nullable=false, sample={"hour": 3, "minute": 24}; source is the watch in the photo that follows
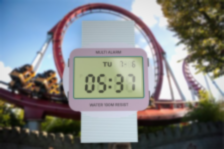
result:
{"hour": 5, "minute": 37}
